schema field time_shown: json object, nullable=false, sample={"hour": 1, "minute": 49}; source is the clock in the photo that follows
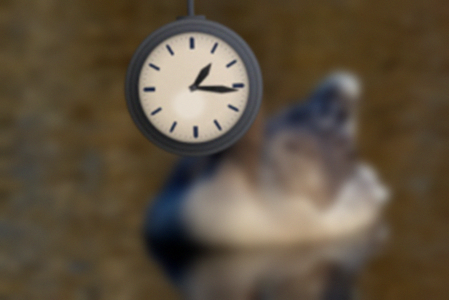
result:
{"hour": 1, "minute": 16}
